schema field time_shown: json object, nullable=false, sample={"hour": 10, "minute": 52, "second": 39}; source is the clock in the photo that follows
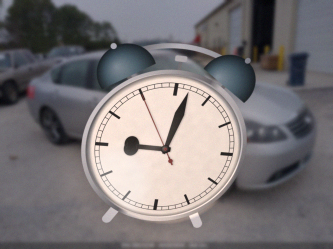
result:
{"hour": 9, "minute": 1, "second": 55}
